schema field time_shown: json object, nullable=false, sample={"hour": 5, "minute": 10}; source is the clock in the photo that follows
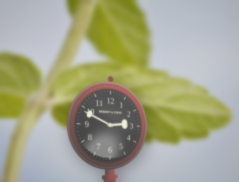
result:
{"hour": 2, "minute": 49}
